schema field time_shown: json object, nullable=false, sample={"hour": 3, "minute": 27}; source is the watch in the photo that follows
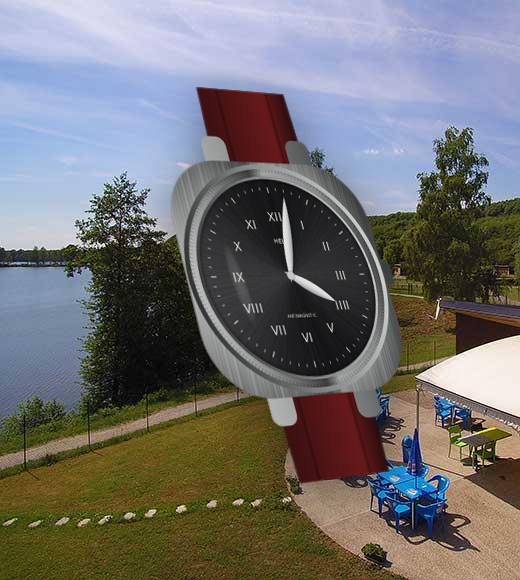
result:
{"hour": 4, "minute": 2}
